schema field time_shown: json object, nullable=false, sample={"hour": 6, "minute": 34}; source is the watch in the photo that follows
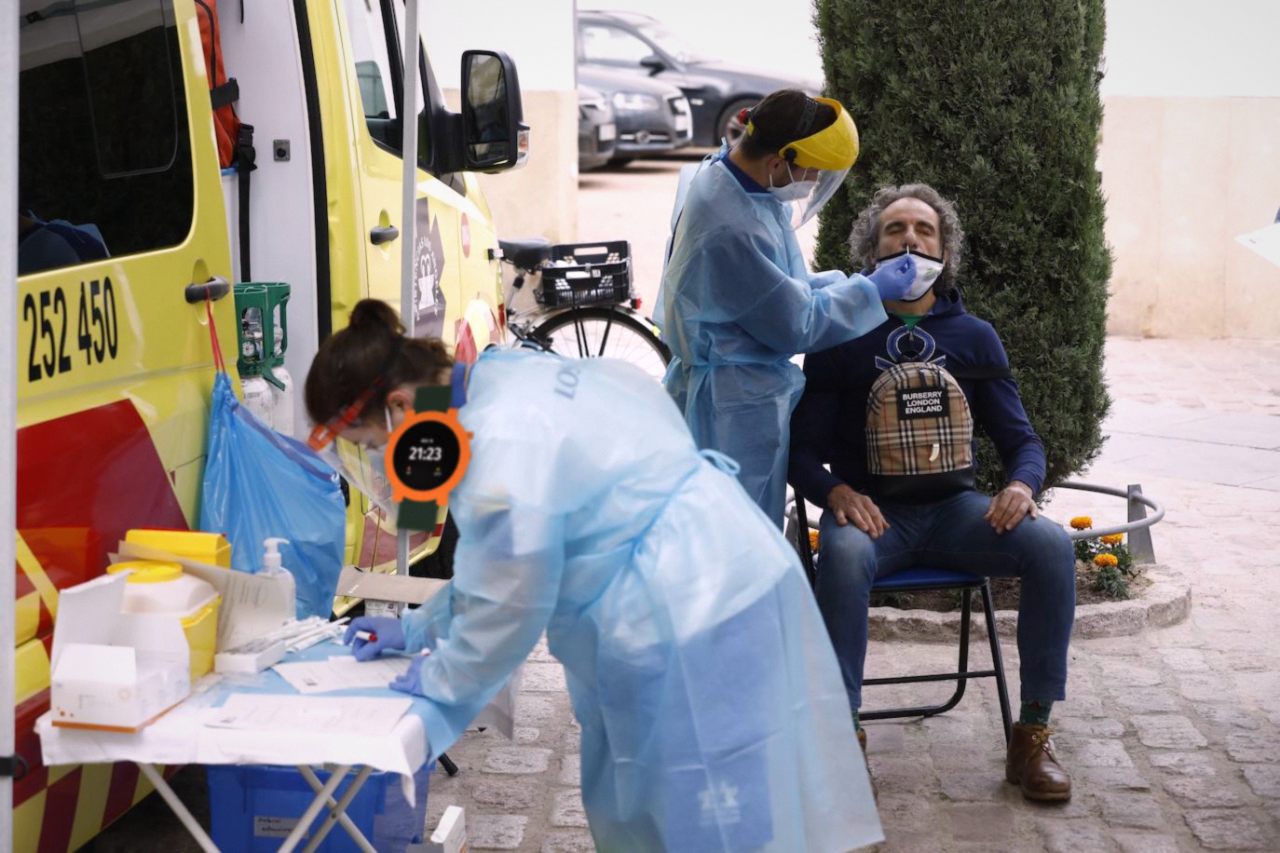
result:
{"hour": 21, "minute": 23}
